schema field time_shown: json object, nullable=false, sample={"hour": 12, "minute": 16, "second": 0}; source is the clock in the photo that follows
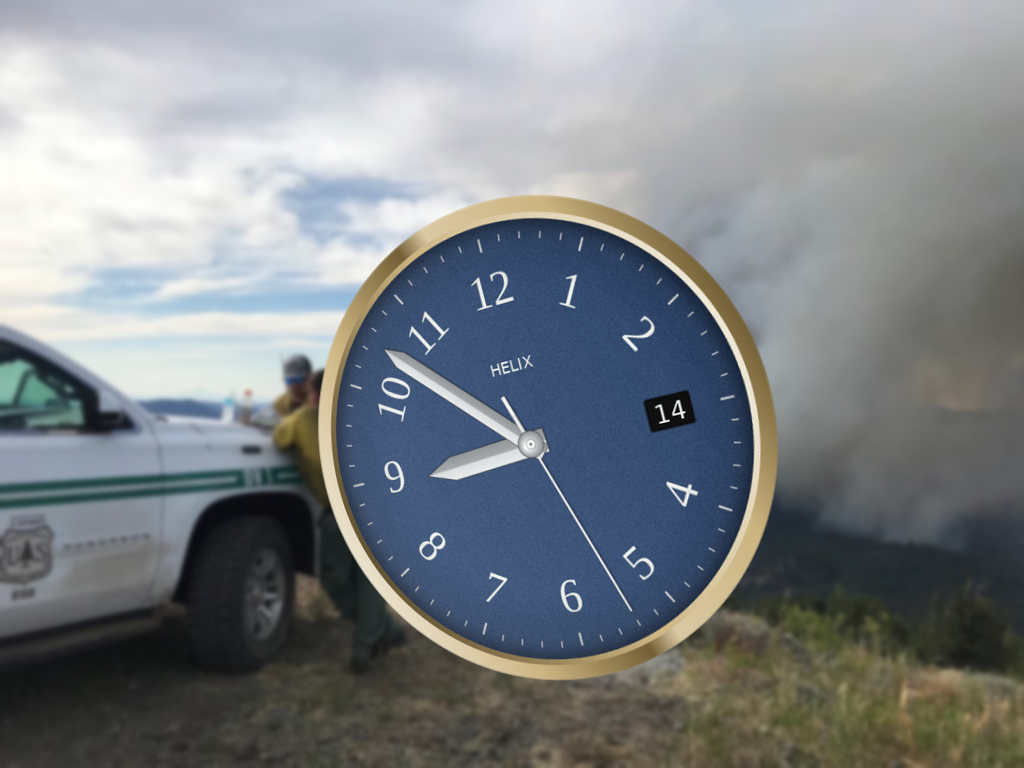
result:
{"hour": 8, "minute": 52, "second": 27}
